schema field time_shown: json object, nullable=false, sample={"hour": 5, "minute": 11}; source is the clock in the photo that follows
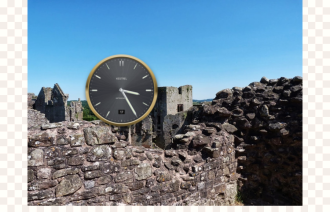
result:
{"hour": 3, "minute": 25}
